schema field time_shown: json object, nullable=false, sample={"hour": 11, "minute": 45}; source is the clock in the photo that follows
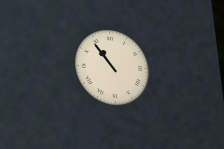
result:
{"hour": 10, "minute": 54}
